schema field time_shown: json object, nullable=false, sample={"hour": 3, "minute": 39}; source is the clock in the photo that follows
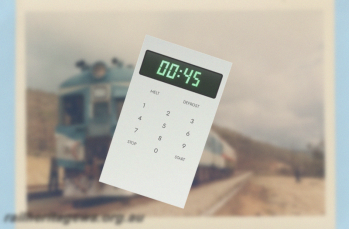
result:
{"hour": 0, "minute": 45}
